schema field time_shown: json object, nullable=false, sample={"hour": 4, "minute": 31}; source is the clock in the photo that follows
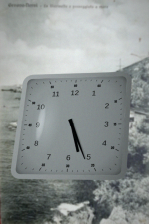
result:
{"hour": 5, "minute": 26}
